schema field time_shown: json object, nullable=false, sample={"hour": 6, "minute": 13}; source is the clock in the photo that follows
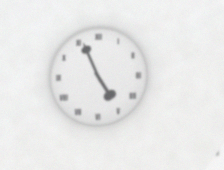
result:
{"hour": 4, "minute": 56}
